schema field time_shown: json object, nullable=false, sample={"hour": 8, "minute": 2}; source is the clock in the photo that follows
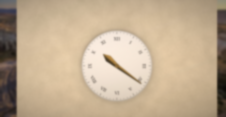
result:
{"hour": 10, "minute": 21}
